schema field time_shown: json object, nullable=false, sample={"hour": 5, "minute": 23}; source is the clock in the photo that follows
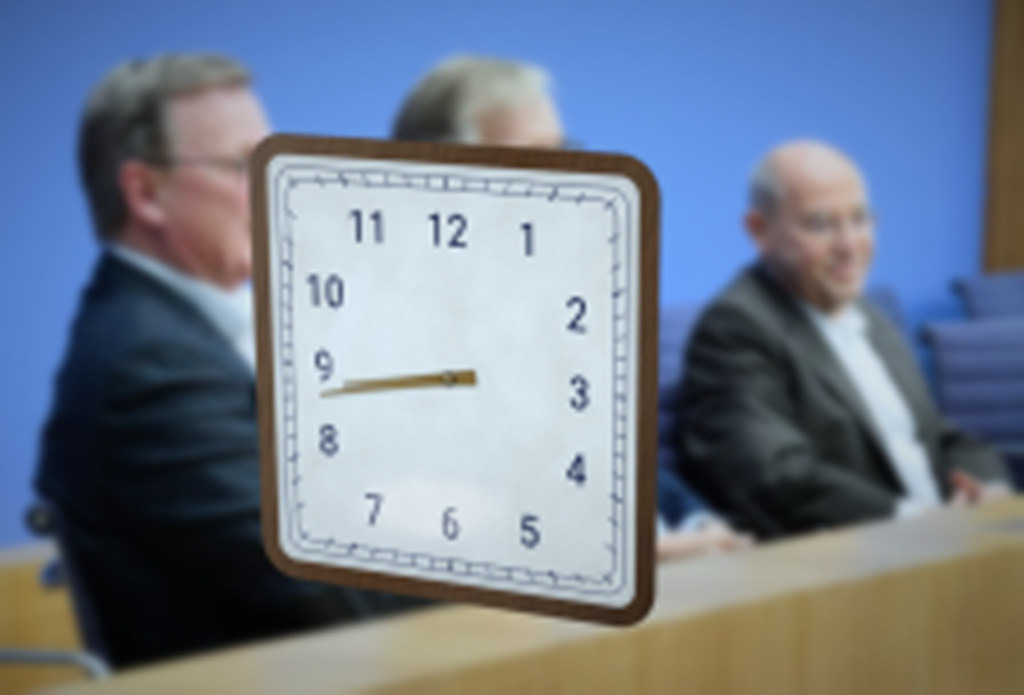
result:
{"hour": 8, "minute": 43}
